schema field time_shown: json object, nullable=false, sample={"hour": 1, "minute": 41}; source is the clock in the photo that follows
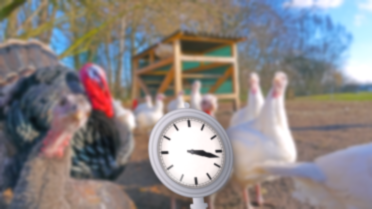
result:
{"hour": 3, "minute": 17}
